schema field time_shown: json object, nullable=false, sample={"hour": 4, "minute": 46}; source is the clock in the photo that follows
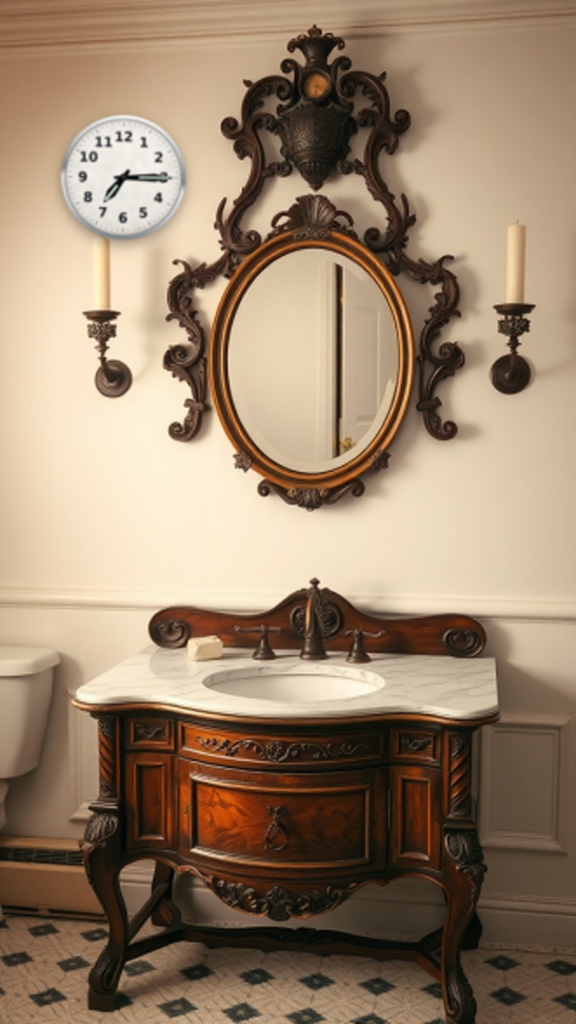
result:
{"hour": 7, "minute": 15}
